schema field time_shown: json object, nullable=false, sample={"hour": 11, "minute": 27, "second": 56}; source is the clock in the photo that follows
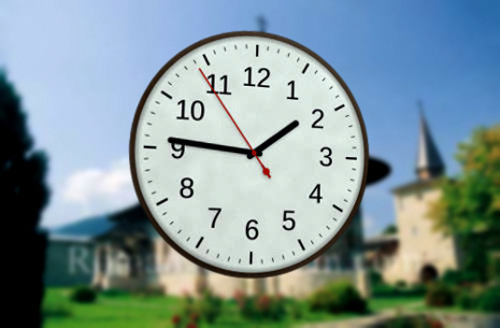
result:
{"hour": 1, "minute": 45, "second": 54}
